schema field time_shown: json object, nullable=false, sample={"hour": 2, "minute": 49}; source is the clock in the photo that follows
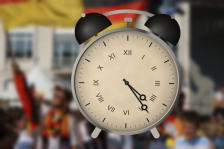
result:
{"hour": 4, "minute": 24}
